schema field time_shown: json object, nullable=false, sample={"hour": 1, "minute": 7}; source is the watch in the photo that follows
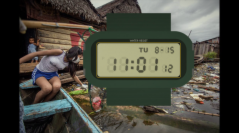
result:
{"hour": 11, "minute": 1}
